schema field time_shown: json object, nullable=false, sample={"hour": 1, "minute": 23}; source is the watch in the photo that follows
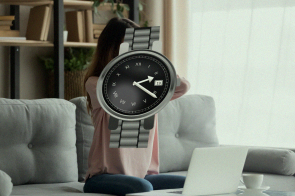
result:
{"hour": 2, "minute": 21}
